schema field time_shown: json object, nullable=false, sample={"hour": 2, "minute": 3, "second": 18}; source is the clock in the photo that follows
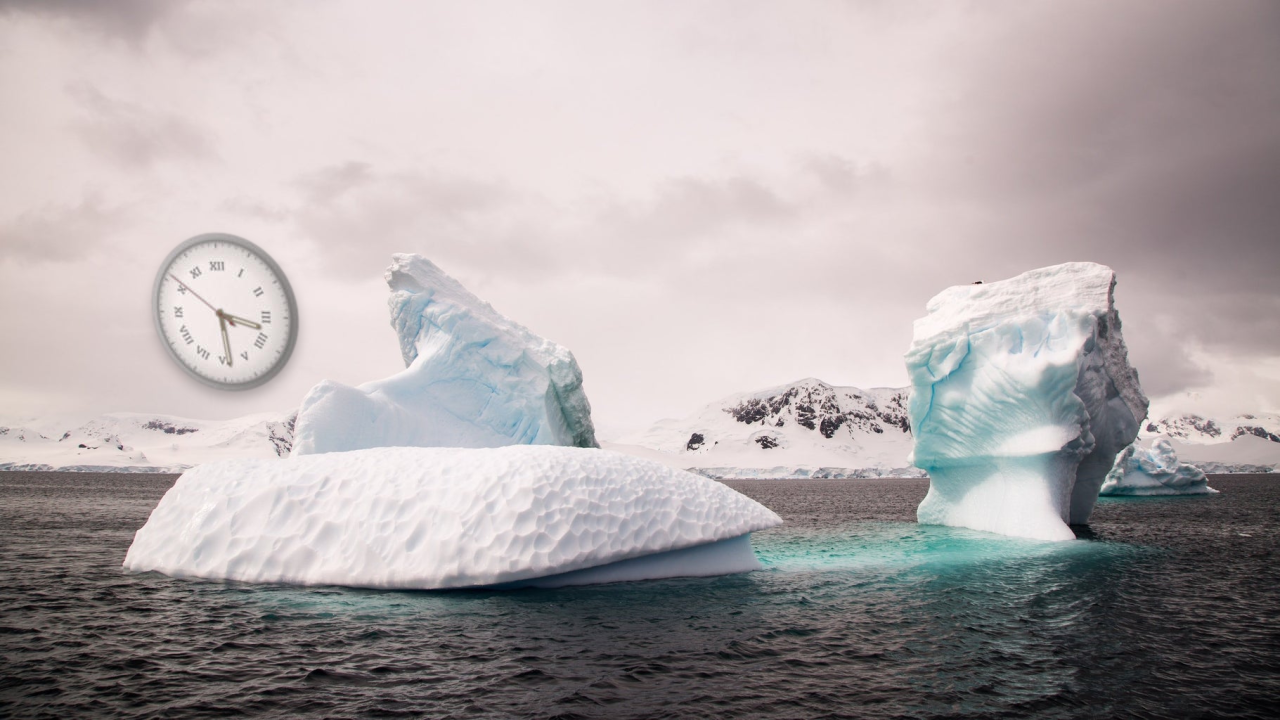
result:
{"hour": 3, "minute": 28, "second": 51}
